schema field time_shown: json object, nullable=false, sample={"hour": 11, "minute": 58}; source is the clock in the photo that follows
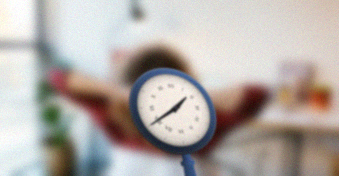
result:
{"hour": 1, "minute": 40}
